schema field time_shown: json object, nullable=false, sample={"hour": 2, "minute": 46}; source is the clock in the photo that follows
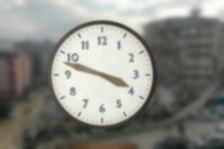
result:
{"hour": 3, "minute": 48}
